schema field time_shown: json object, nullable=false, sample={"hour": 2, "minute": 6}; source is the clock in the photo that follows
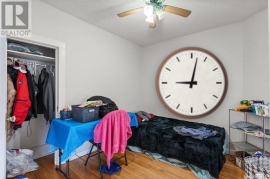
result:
{"hour": 9, "minute": 2}
